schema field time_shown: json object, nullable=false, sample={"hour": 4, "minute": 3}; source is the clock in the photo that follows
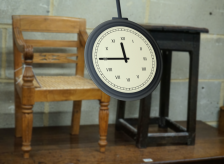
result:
{"hour": 11, "minute": 45}
